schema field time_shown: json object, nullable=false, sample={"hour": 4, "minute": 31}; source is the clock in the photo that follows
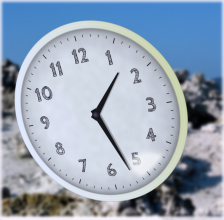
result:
{"hour": 1, "minute": 27}
